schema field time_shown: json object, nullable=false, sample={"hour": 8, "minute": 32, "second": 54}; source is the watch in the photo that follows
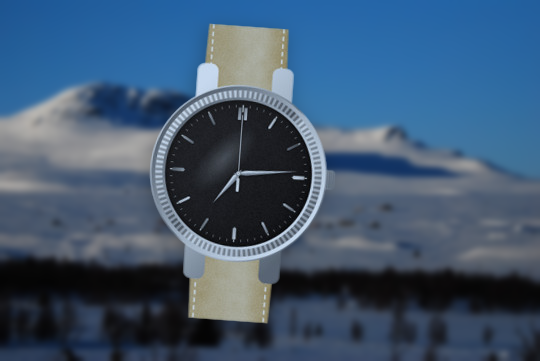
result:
{"hour": 7, "minute": 14, "second": 0}
